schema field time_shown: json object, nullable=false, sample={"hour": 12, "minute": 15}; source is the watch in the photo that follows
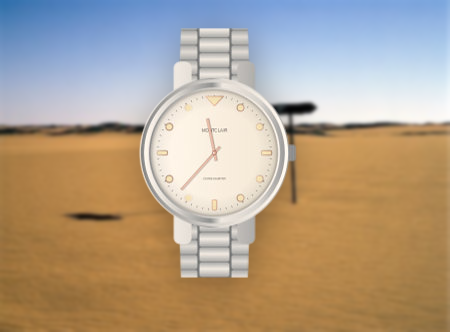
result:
{"hour": 11, "minute": 37}
